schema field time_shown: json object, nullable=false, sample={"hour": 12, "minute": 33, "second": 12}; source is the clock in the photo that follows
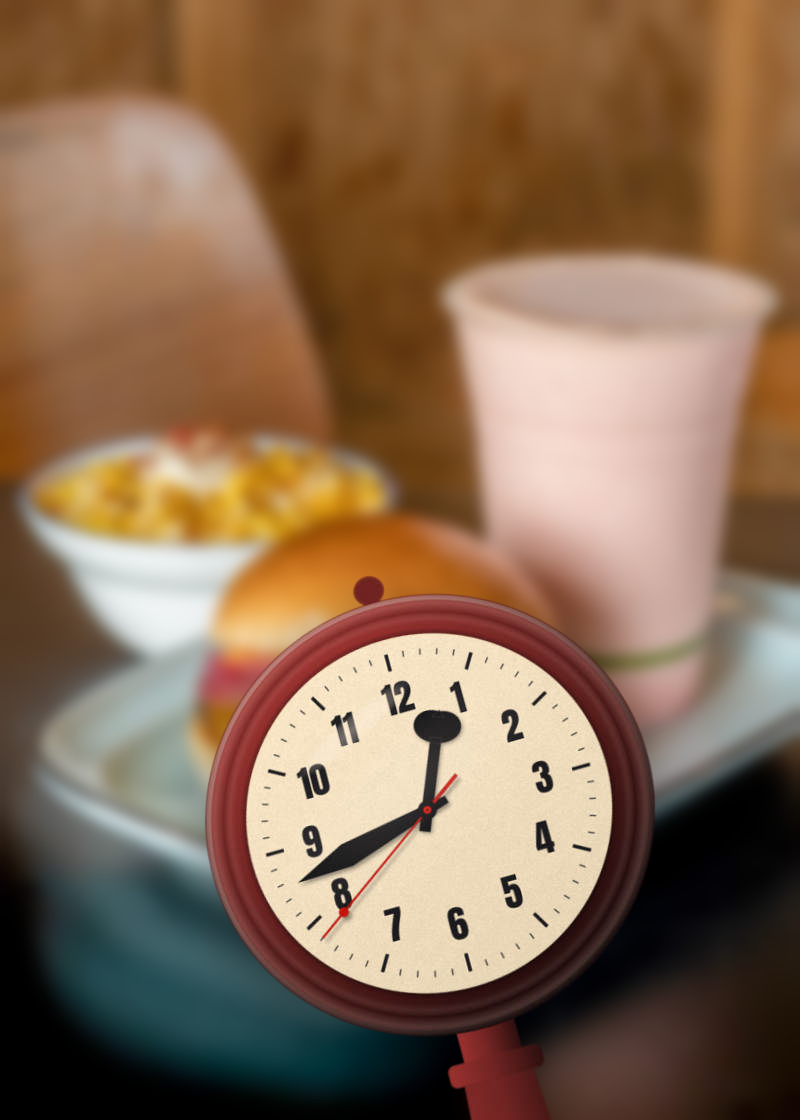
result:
{"hour": 12, "minute": 42, "second": 39}
